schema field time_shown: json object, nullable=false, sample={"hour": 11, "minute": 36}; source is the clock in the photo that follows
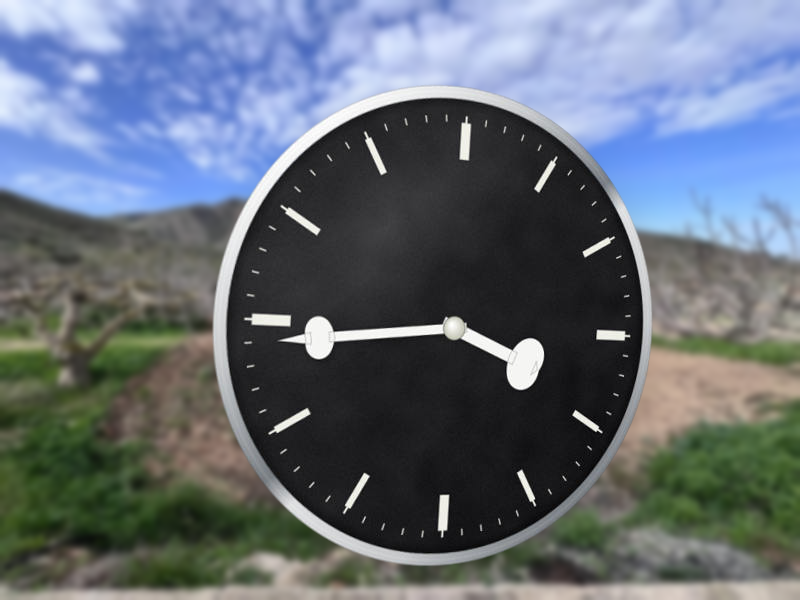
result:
{"hour": 3, "minute": 44}
